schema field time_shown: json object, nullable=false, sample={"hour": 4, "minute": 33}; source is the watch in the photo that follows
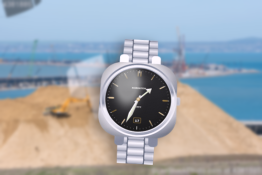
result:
{"hour": 1, "minute": 34}
